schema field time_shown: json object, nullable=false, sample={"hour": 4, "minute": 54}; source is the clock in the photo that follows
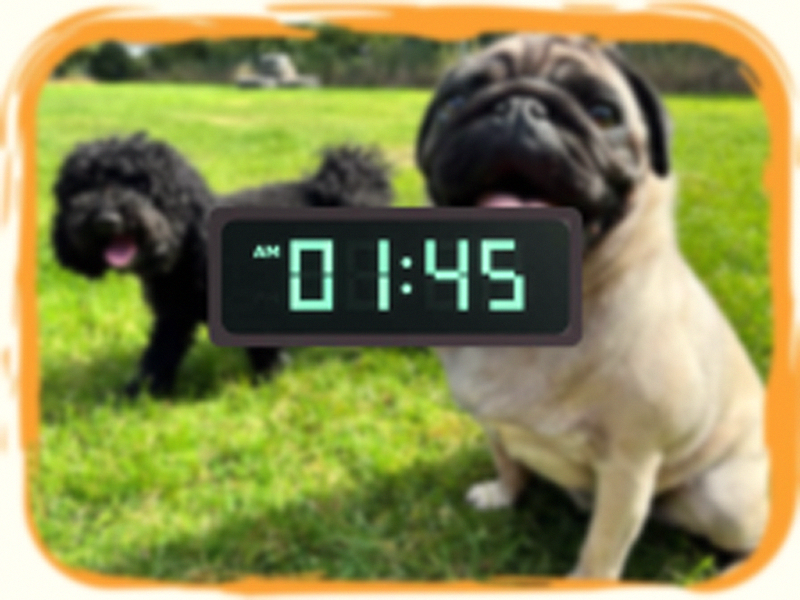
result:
{"hour": 1, "minute": 45}
